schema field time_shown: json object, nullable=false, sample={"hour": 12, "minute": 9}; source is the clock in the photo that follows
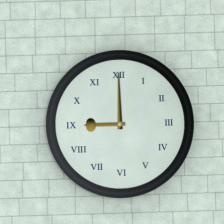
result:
{"hour": 9, "minute": 0}
